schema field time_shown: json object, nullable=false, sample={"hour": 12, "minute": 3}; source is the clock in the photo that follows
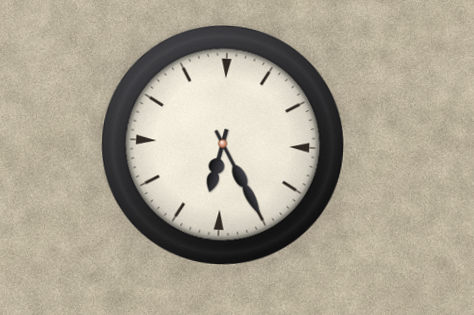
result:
{"hour": 6, "minute": 25}
